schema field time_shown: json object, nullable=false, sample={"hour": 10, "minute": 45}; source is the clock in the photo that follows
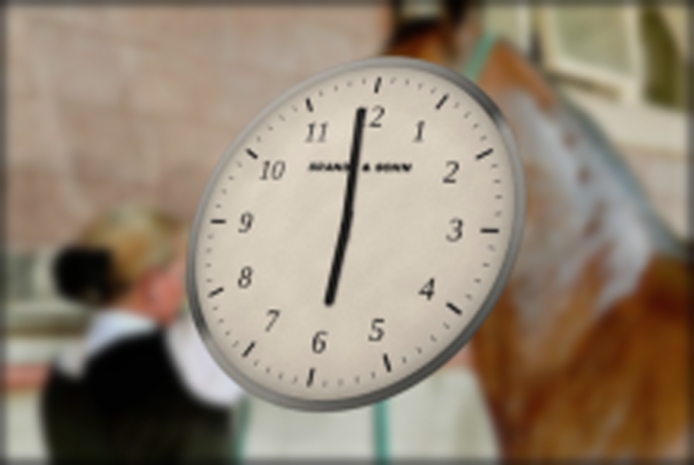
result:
{"hour": 5, "minute": 59}
